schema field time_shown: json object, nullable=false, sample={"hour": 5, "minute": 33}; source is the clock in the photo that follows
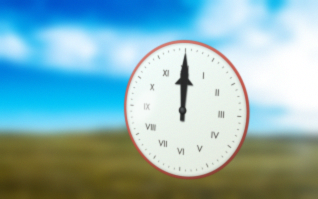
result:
{"hour": 12, "minute": 0}
